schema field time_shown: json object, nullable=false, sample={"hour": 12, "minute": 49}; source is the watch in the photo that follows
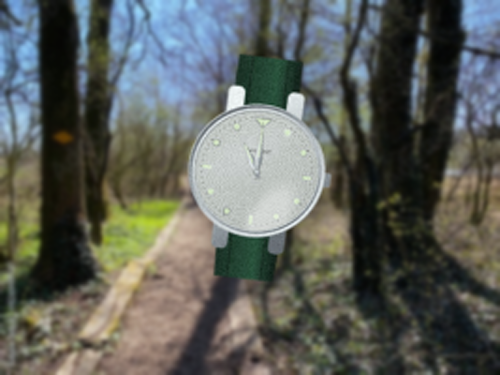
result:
{"hour": 11, "minute": 0}
